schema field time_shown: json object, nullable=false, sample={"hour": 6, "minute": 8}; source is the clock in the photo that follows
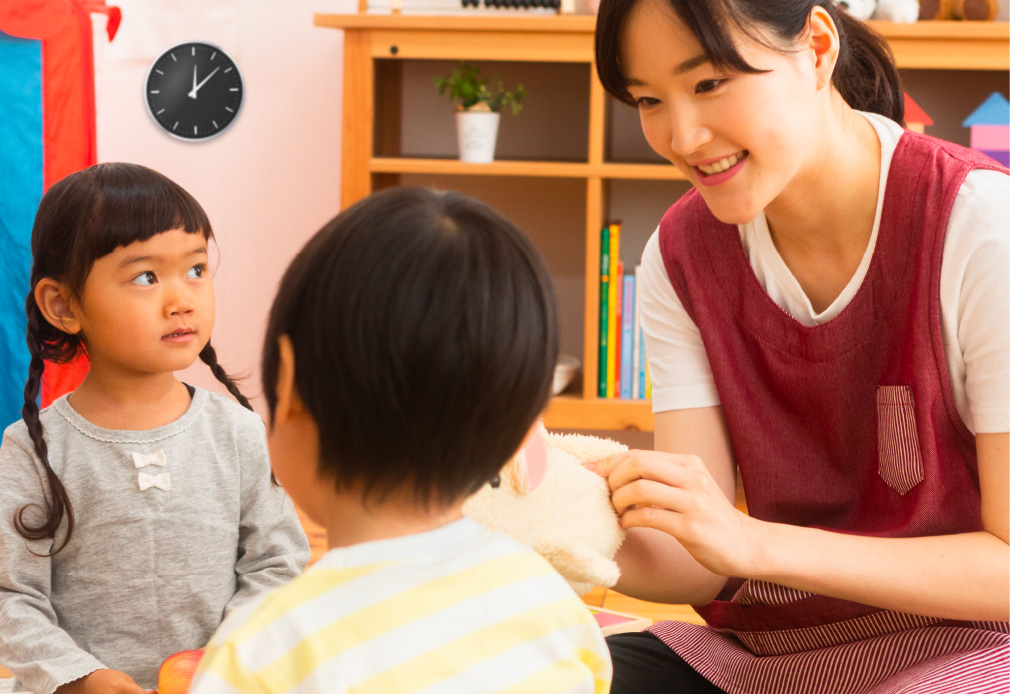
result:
{"hour": 12, "minute": 8}
